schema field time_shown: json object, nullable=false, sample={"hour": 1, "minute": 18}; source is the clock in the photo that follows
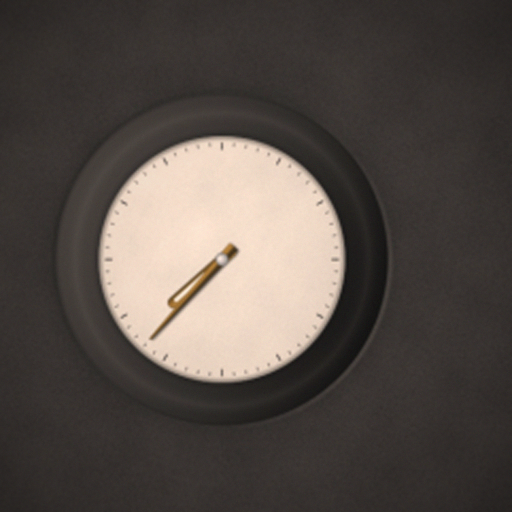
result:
{"hour": 7, "minute": 37}
